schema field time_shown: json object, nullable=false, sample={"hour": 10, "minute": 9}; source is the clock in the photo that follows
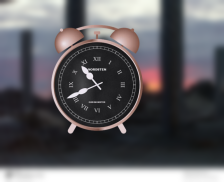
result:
{"hour": 10, "minute": 41}
